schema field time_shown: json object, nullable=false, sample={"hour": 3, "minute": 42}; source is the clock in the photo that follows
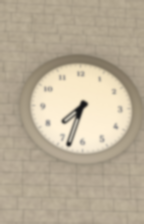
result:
{"hour": 7, "minute": 33}
